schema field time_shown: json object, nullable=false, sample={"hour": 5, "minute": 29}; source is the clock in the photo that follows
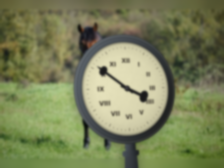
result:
{"hour": 3, "minute": 51}
